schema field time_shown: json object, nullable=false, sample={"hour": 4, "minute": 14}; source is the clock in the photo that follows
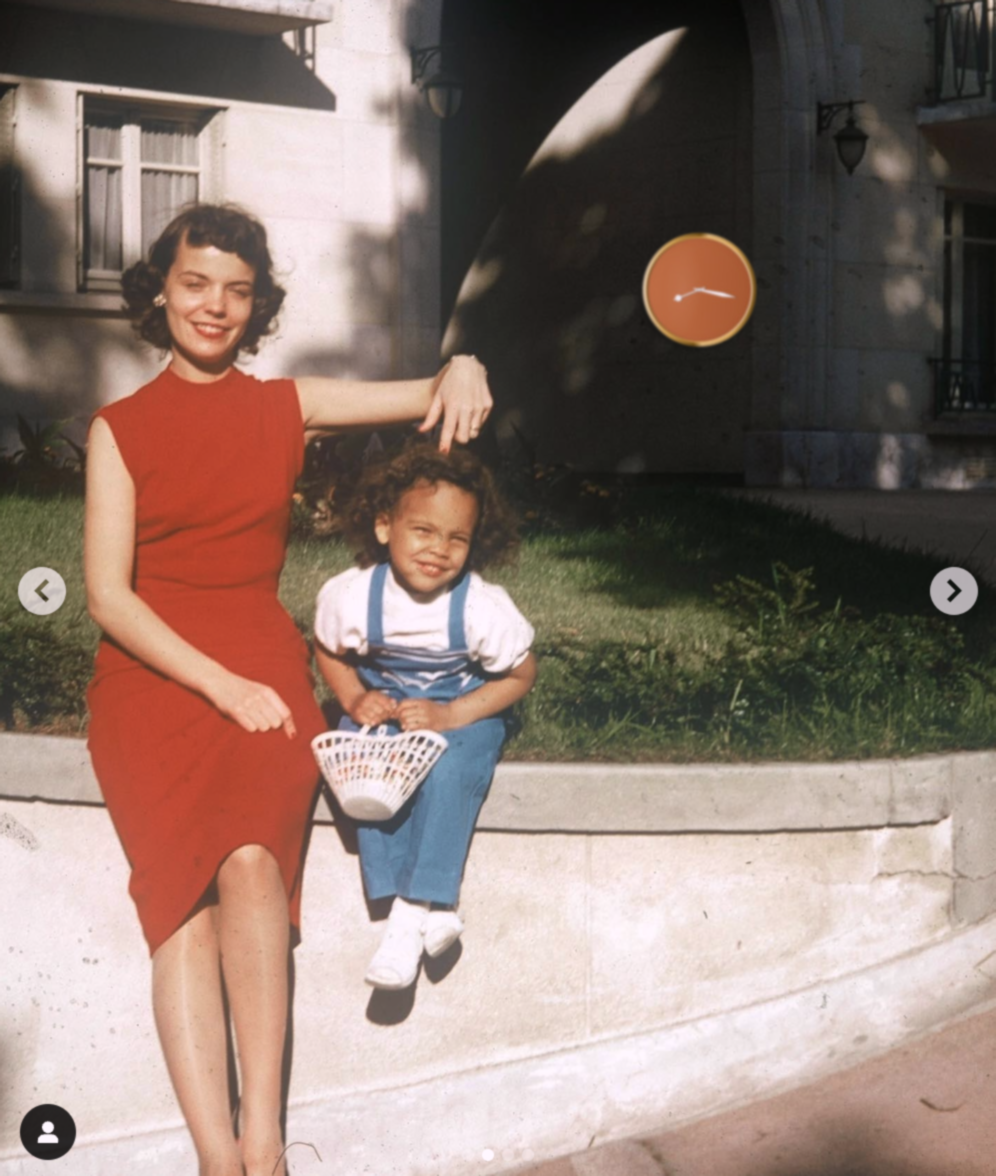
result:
{"hour": 8, "minute": 17}
